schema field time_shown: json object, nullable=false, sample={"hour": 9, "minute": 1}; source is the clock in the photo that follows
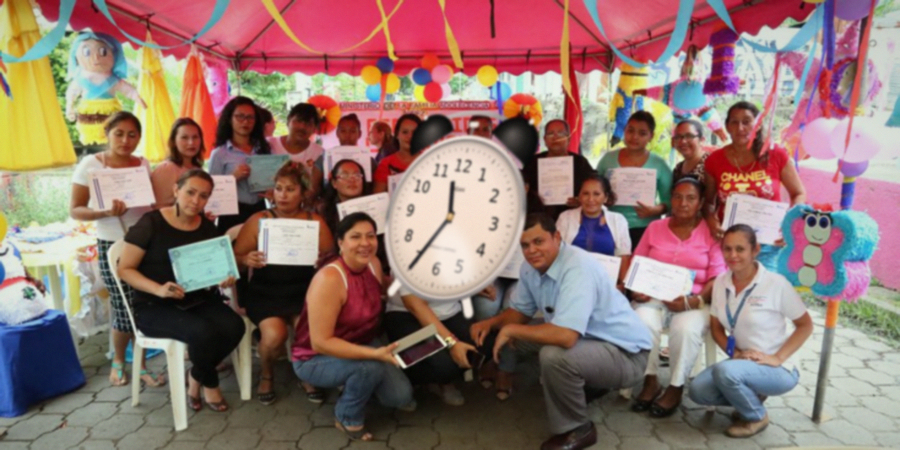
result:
{"hour": 11, "minute": 35}
